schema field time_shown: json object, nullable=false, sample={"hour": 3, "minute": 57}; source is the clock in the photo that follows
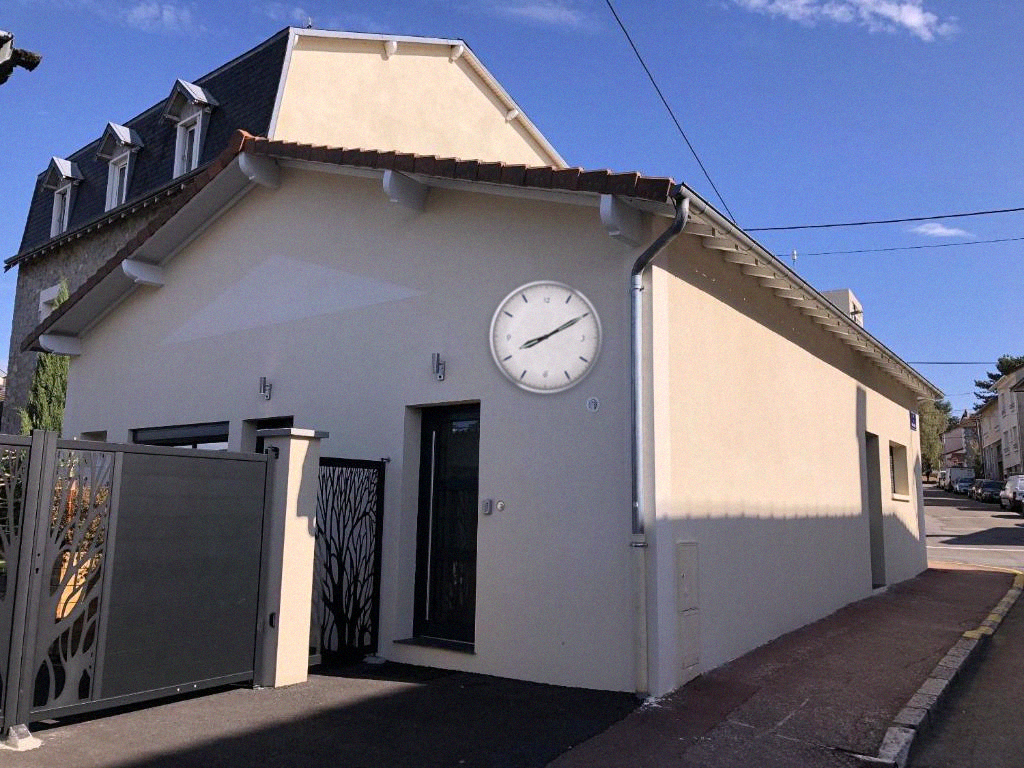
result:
{"hour": 8, "minute": 10}
